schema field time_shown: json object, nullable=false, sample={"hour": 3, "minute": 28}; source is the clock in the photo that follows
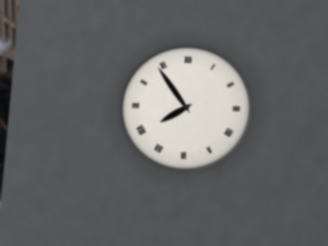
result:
{"hour": 7, "minute": 54}
